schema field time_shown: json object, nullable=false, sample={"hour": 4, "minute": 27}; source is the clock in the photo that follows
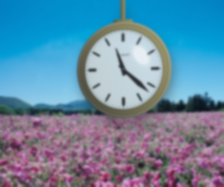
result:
{"hour": 11, "minute": 22}
